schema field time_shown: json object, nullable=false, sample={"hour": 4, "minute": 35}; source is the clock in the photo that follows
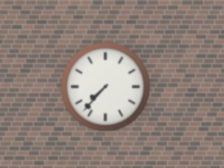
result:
{"hour": 7, "minute": 37}
